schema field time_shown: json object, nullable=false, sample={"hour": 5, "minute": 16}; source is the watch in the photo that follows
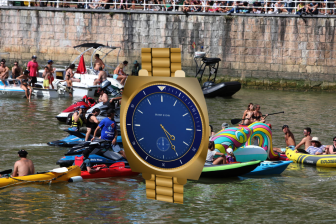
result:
{"hour": 4, "minute": 25}
